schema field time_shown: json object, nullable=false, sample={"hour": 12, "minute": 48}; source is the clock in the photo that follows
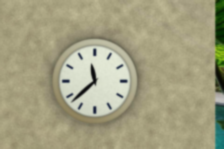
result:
{"hour": 11, "minute": 38}
